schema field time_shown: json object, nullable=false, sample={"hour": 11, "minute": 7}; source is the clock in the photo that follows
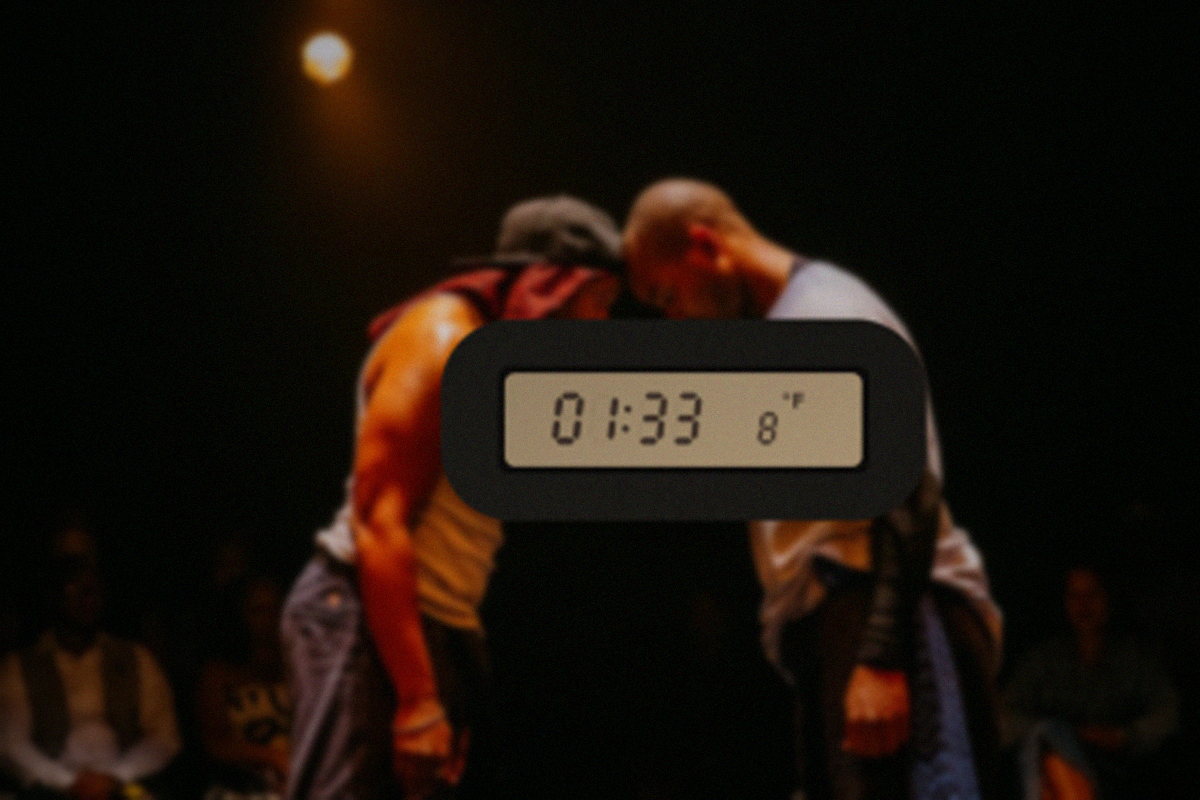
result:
{"hour": 1, "minute": 33}
